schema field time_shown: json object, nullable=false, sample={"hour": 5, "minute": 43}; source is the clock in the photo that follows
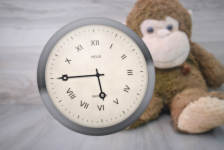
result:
{"hour": 5, "minute": 45}
